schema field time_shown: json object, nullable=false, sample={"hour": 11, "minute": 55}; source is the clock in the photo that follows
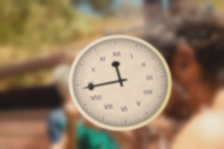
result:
{"hour": 11, "minute": 44}
